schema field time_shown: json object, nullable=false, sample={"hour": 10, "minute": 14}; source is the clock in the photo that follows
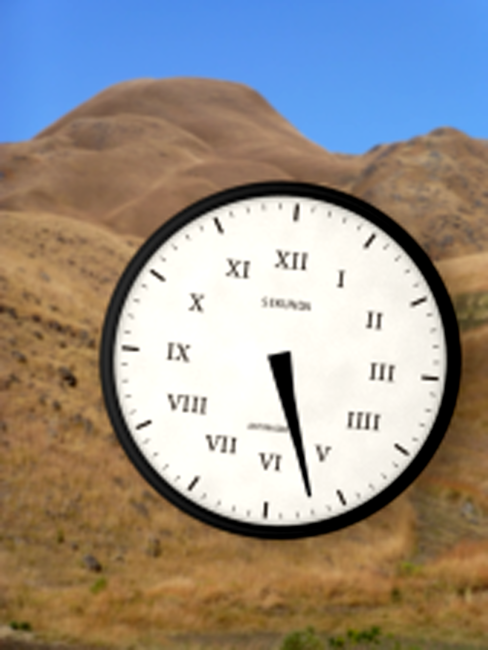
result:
{"hour": 5, "minute": 27}
